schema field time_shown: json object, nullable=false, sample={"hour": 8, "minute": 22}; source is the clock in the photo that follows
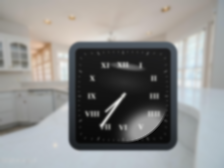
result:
{"hour": 7, "minute": 36}
